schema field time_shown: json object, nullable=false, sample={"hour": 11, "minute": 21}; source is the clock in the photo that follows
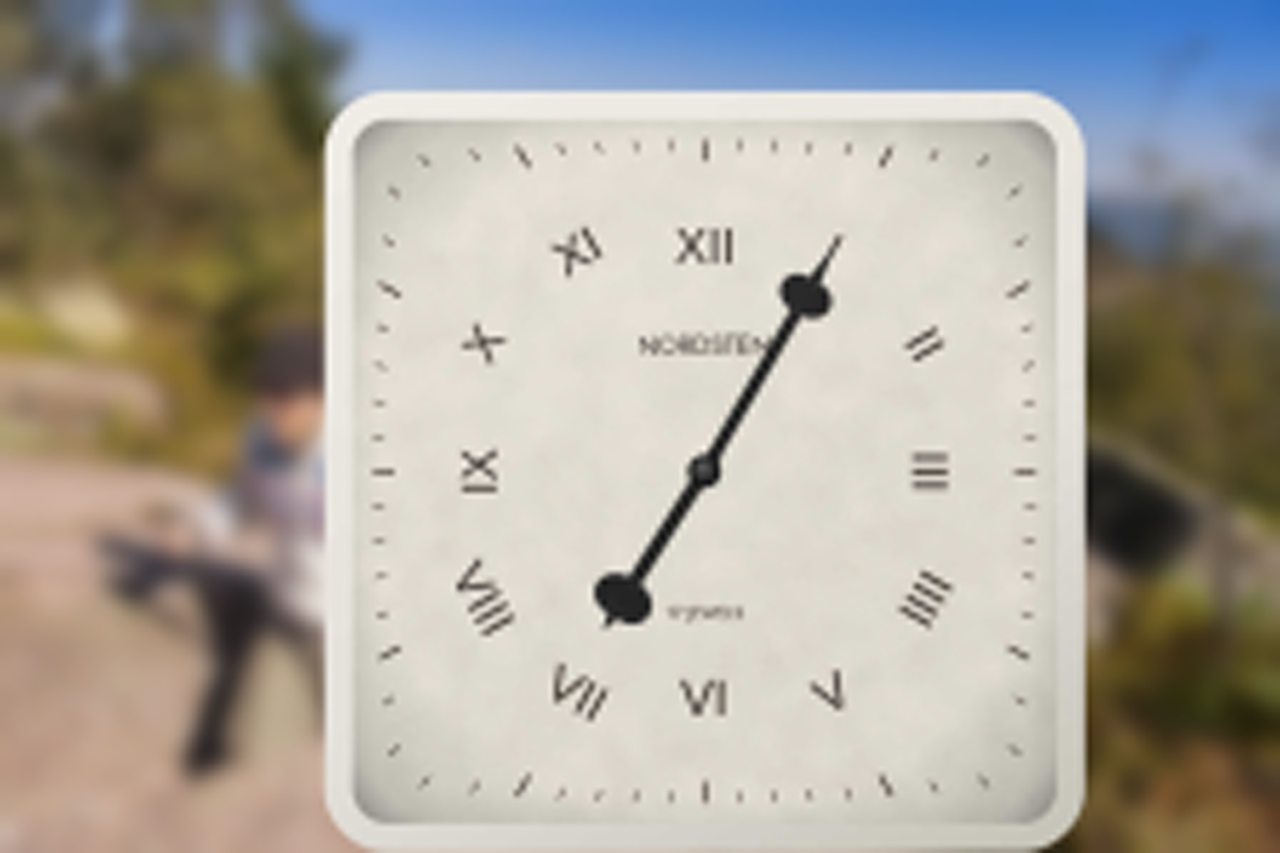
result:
{"hour": 7, "minute": 5}
